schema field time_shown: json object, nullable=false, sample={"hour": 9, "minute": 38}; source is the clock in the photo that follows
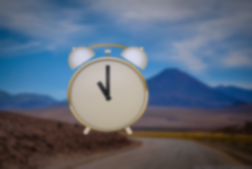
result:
{"hour": 11, "minute": 0}
